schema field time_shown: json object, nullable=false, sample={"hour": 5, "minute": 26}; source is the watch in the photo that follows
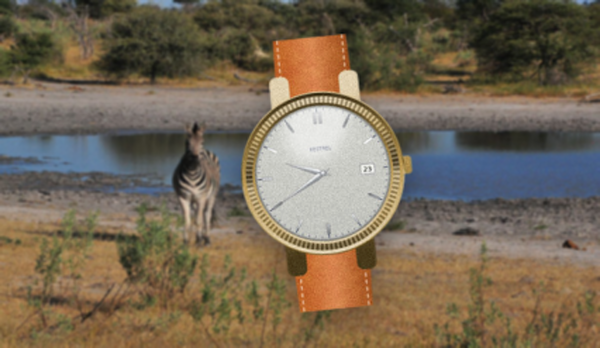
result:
{"hour": 9, "minute": 40}
